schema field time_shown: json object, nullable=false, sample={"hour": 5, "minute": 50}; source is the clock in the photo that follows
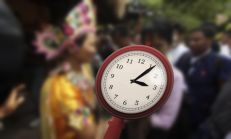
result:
{"hour": 3, "minute": 6}
